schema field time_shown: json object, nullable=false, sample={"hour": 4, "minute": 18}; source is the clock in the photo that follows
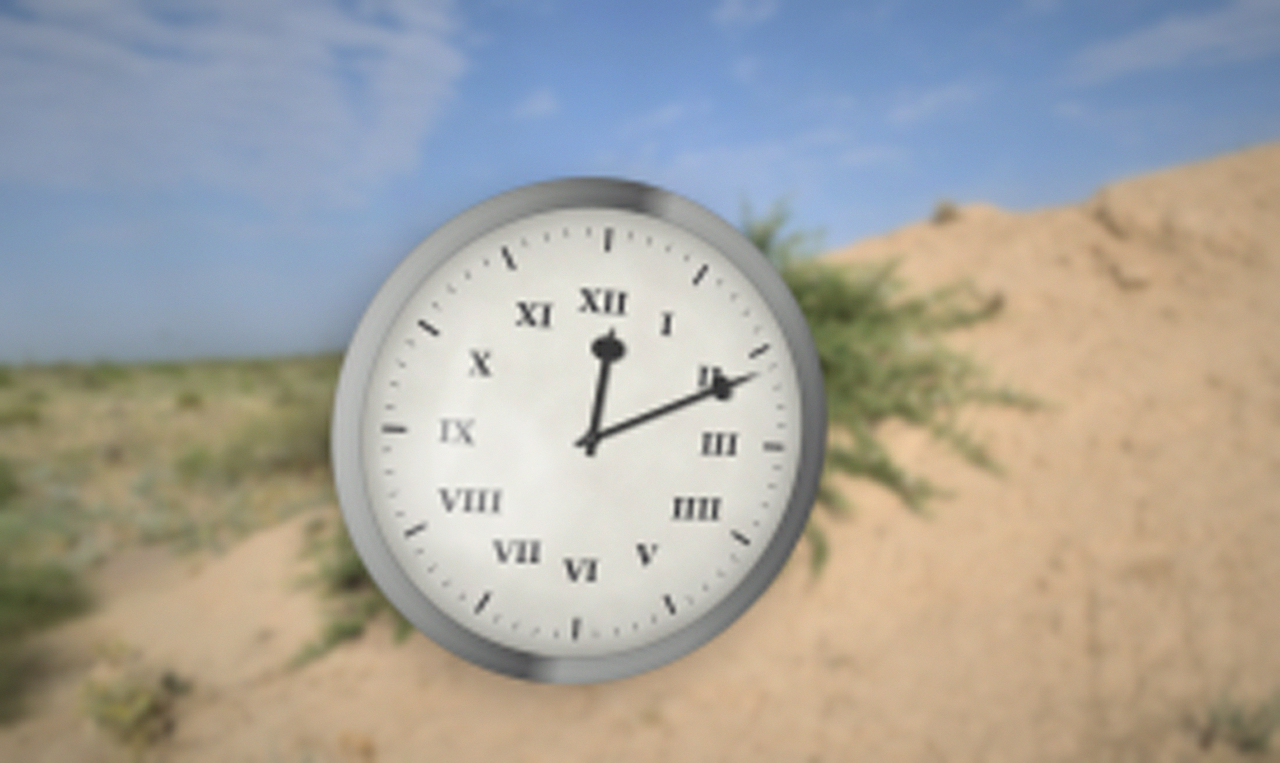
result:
{"hour": 12, "minute": 11}
